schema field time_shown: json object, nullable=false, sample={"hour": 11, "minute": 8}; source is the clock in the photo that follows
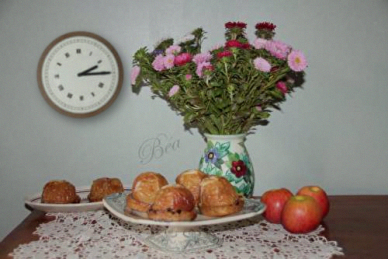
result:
{"hour": 2, "minute": 15}
